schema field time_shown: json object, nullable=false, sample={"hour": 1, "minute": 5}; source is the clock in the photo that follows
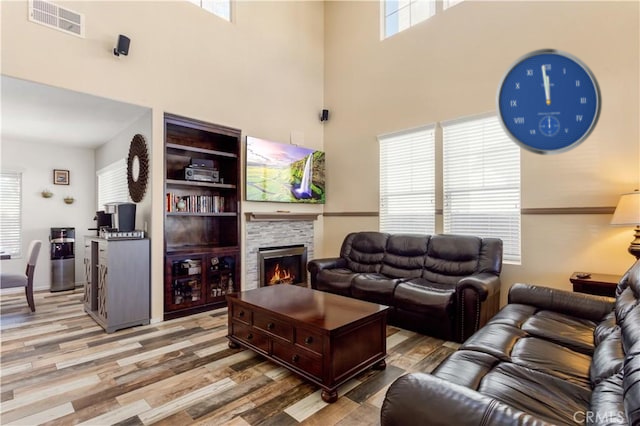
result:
{"hour": 11, "minute": 59}
